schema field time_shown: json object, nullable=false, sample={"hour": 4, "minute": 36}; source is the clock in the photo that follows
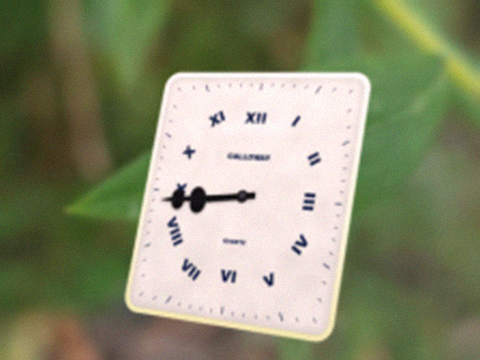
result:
{"hour": 8, "minute": 44}
